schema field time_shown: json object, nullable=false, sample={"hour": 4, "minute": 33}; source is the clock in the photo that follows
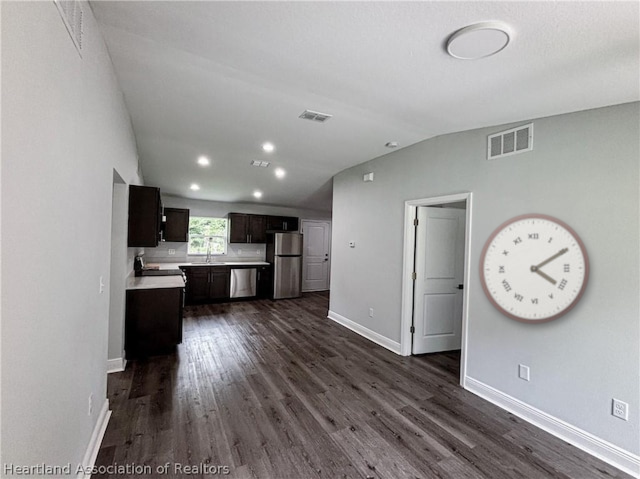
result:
{"hour": 4, "minute": 10}
